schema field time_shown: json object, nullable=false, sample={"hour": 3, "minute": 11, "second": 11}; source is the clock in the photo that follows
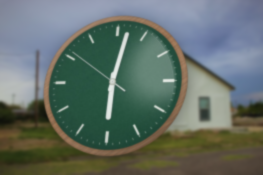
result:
{"hour": 6, "minute": 1, "second": 51}
